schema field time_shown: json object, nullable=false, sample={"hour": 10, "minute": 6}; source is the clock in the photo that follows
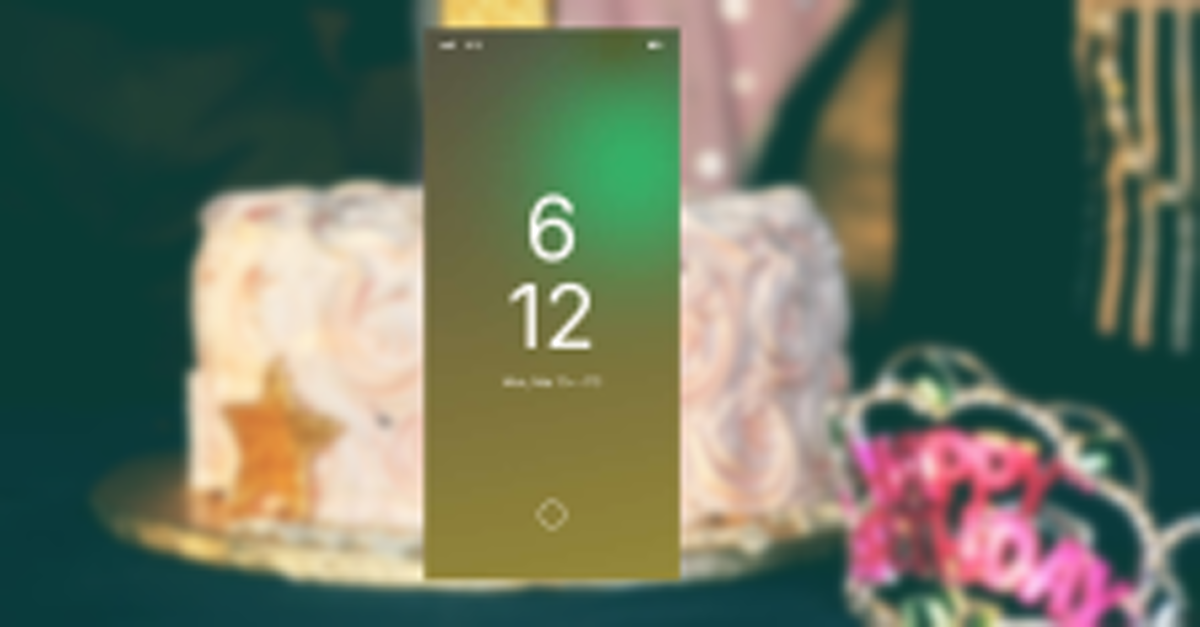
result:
{"hour": 6, "minute": 12}
